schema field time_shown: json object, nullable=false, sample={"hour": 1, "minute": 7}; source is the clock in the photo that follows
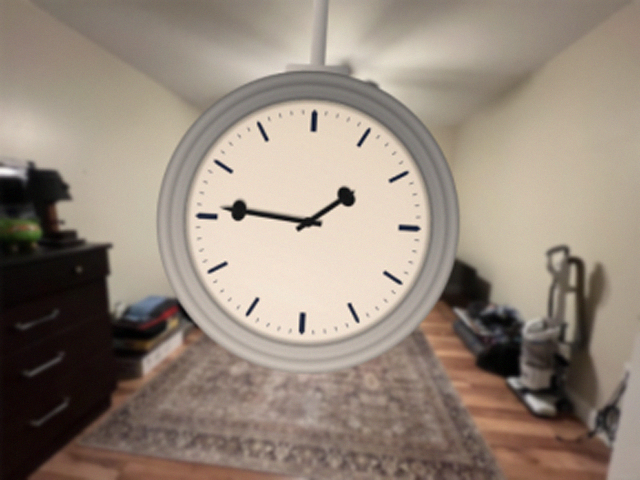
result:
{"hour": 1, "minute": 46}
